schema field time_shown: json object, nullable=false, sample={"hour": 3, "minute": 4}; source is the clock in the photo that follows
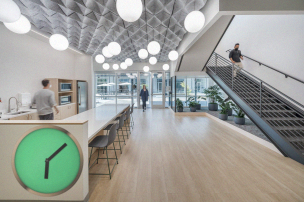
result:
{"hour": 6, "minute": 8}
